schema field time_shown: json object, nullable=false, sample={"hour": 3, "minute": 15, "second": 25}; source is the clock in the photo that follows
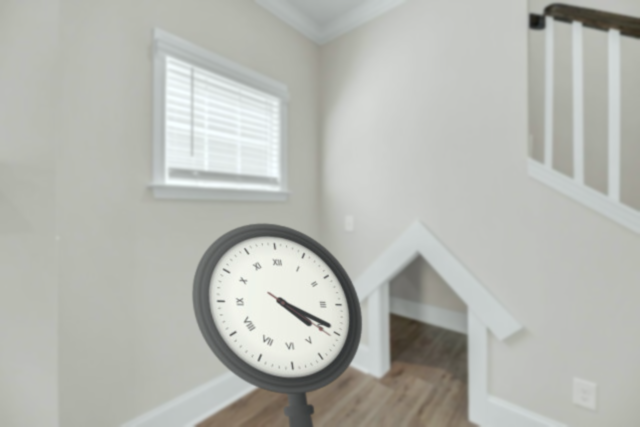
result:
{"hour": 4, "minute": 19, "second": 21}
